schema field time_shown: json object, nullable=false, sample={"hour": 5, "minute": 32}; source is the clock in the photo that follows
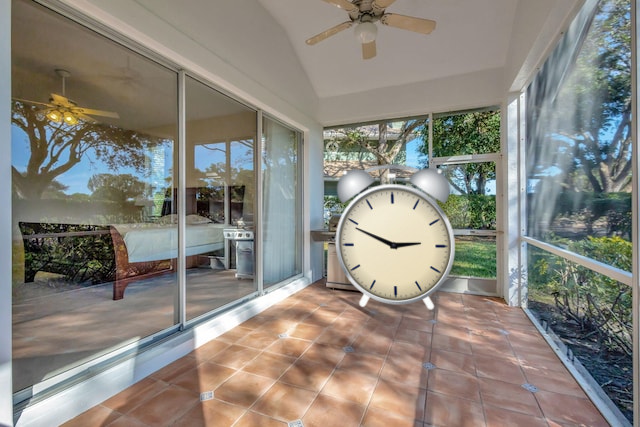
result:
{"hour": 2, "minute": 49}
